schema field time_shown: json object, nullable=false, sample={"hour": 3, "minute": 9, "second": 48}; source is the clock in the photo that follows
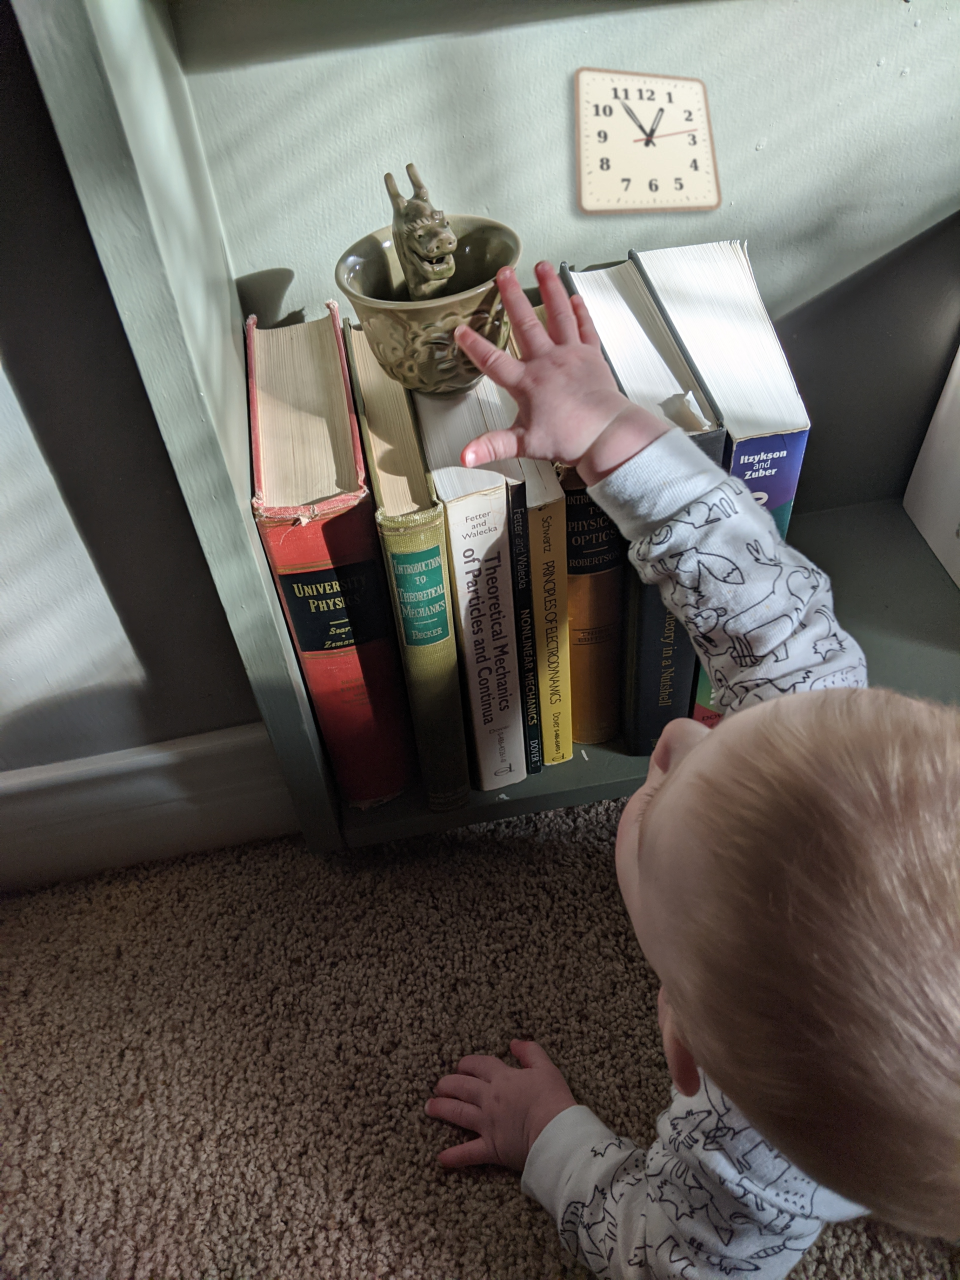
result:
{"hour": 12, "minute": 54, "second": 13}
